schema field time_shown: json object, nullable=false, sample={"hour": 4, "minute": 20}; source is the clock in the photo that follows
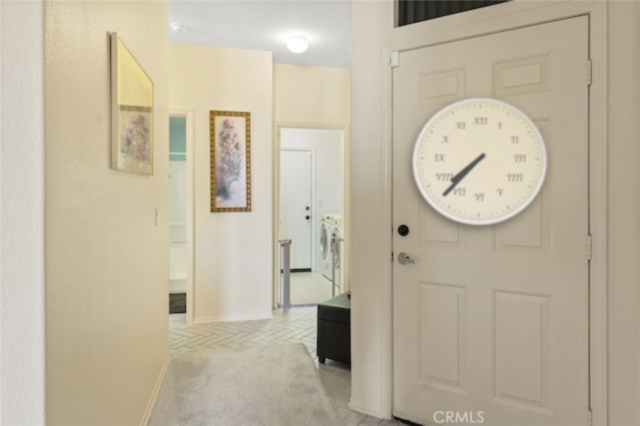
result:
{"hour": 7, "minute": 37}
